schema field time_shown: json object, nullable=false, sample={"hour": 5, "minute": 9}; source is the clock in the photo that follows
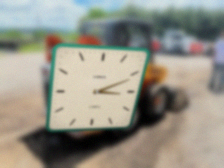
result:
{"hour": 3, "minute": 11}
